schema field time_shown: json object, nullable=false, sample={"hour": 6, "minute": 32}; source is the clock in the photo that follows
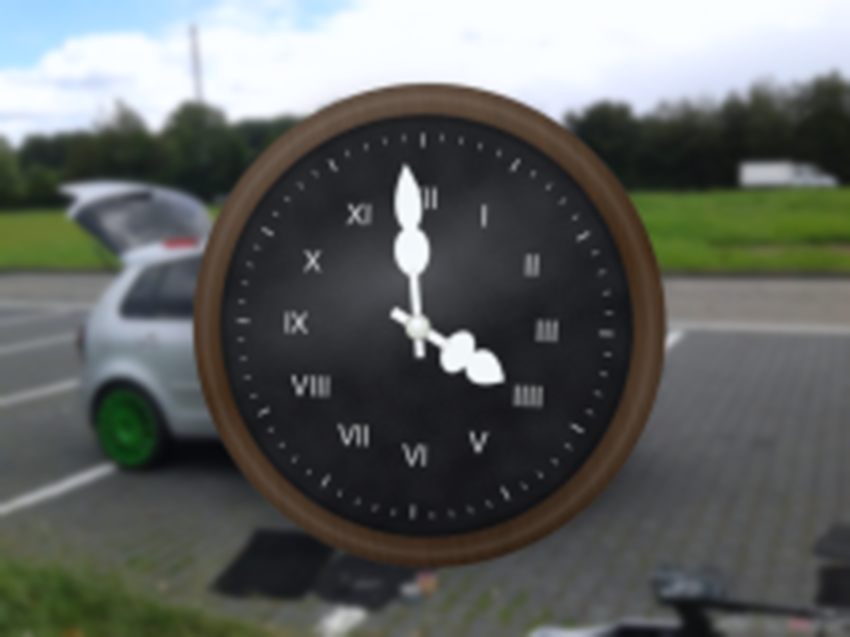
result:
{"hour": 3, "minute": 59}
